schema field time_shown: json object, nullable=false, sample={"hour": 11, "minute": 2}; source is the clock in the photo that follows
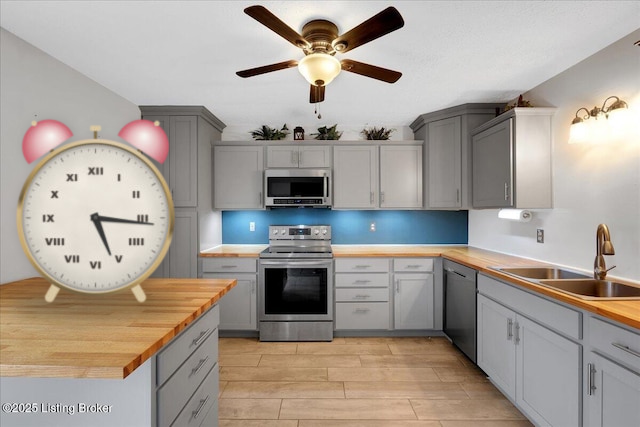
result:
{"hour": 5, "minute": 16}
